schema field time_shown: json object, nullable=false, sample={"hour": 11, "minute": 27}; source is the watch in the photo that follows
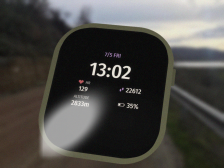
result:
{"hour": 13, "minute": 2}
